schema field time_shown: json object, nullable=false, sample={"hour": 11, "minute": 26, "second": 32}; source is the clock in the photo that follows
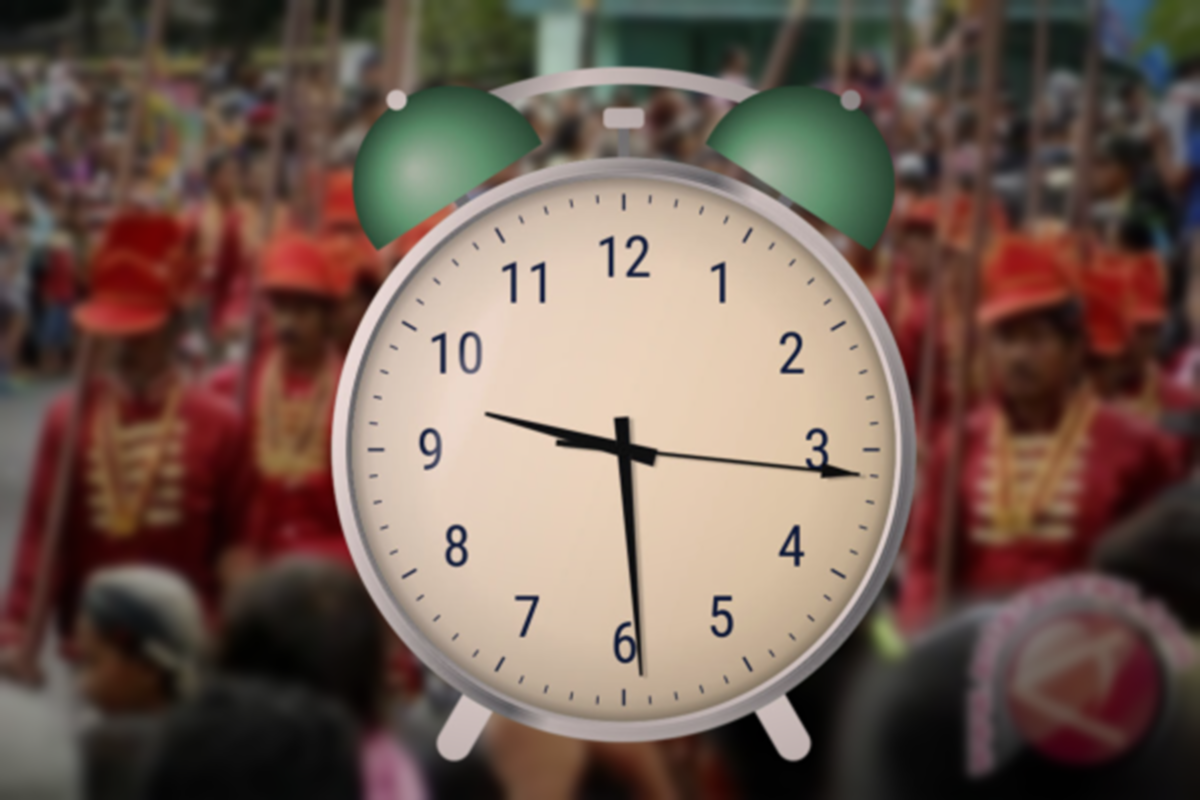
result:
{"hour": 9, "minute": 29, "second": 16}
